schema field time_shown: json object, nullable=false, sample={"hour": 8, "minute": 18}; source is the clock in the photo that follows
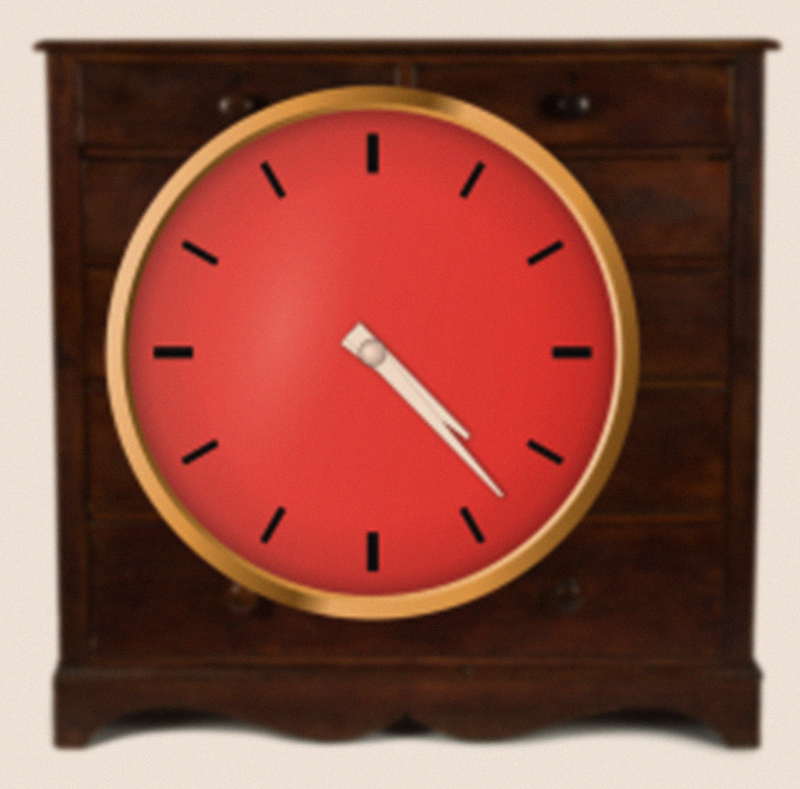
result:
{"hour": 4, "minute": 23}
